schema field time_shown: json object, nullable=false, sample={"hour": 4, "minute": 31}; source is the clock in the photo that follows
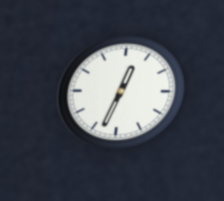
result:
{"hour": 12, "minute": 33}
